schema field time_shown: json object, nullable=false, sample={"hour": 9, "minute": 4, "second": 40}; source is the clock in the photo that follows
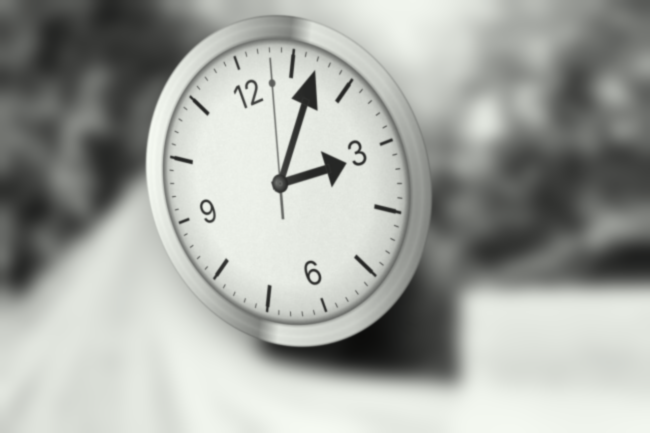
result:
{"hour": 3, "minute": 7, "second": 3}
